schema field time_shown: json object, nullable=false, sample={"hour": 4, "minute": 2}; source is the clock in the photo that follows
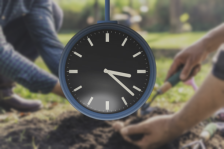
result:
{"hour": 3, "minute": 22}
